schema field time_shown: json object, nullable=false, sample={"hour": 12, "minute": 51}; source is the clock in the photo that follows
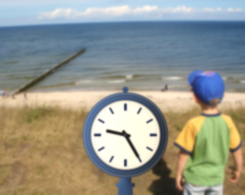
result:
{"hour": 9, "minute": 25}
